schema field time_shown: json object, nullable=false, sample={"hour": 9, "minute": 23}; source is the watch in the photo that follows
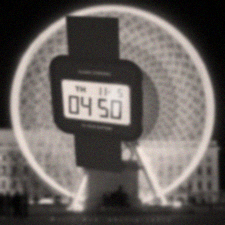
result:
{"hour": 4, "minute": 50}
